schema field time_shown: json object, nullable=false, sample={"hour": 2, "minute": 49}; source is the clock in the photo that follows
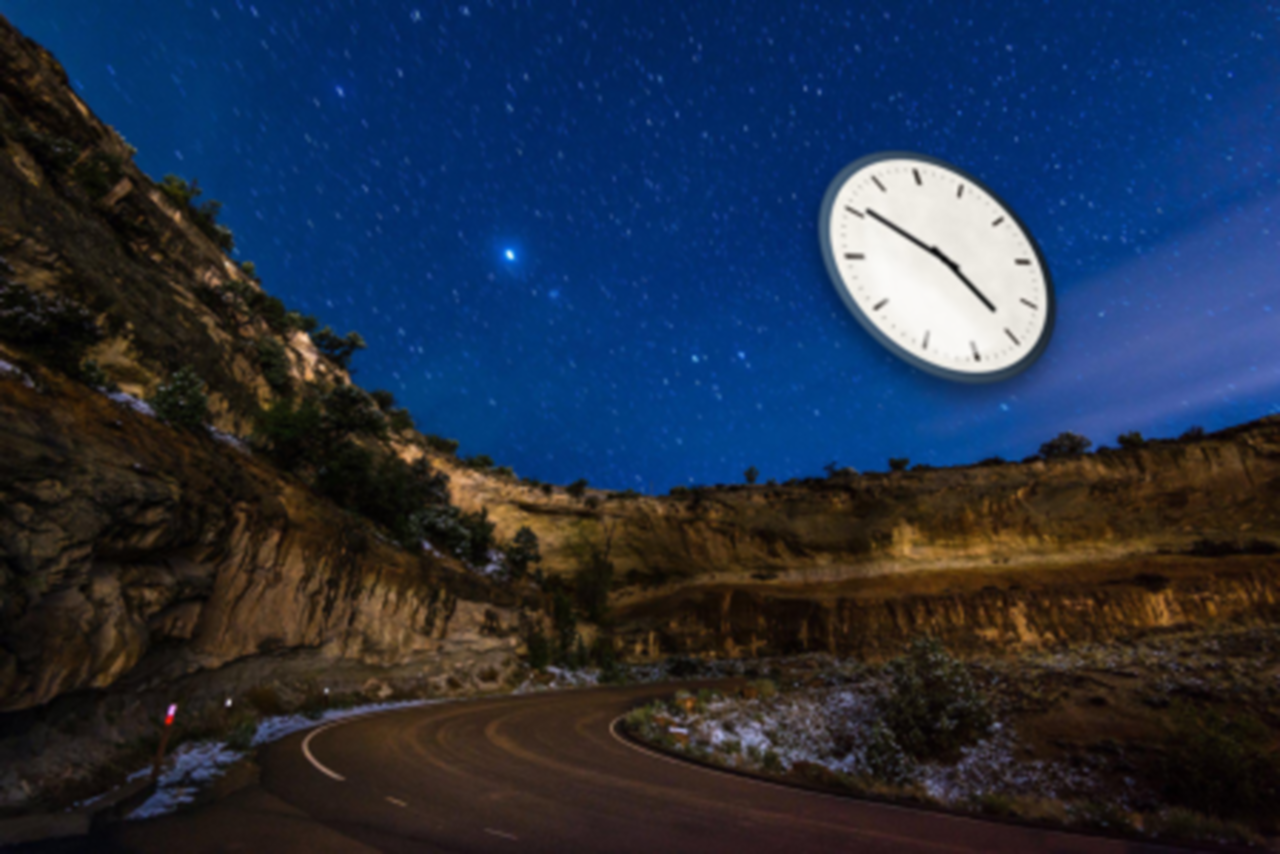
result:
{"hour": 4, "minute": 51}
